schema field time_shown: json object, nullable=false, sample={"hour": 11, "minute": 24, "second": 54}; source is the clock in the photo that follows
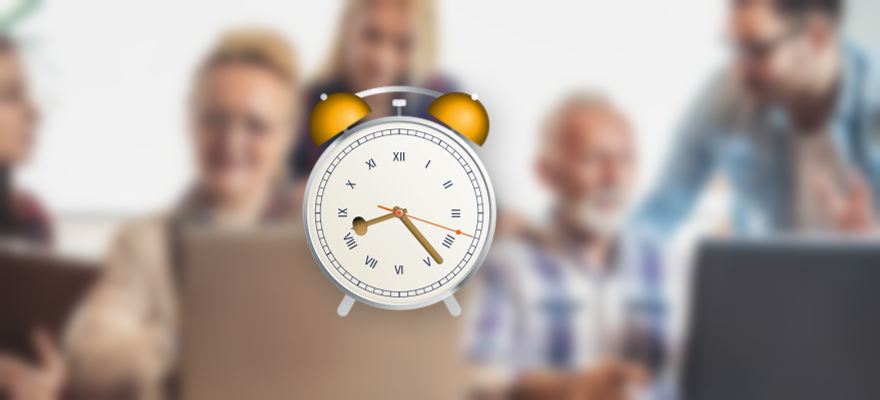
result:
{"hour": 8, "minute": 23, "second": 18}
